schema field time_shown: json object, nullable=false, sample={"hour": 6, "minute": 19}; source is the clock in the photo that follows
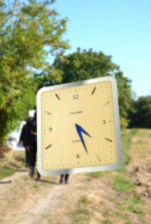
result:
{"hour": 4, "minute": 27}
